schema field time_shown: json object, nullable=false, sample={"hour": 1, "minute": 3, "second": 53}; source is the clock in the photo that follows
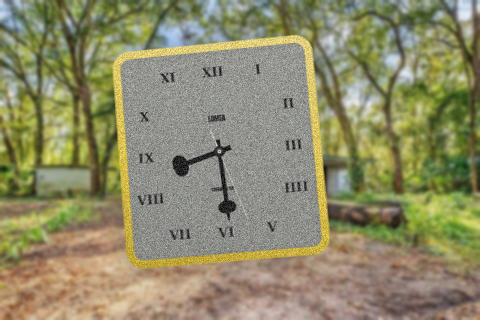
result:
{"hour": 8, "minute": 29, "second": 27}
